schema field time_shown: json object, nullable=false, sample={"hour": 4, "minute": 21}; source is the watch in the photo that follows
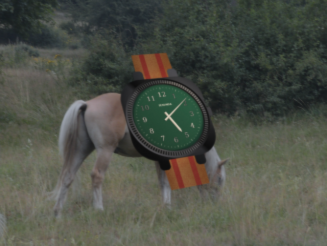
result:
{"hour": 5, "minute": 9}
